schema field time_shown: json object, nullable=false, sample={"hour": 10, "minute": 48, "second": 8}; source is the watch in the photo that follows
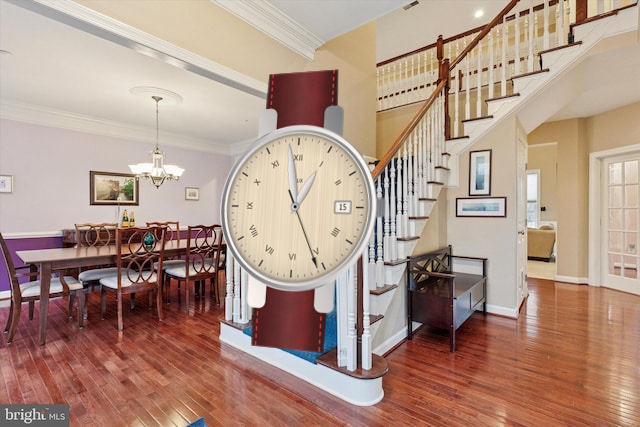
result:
{"hour": 12, "minute": 58, "second": 26}
